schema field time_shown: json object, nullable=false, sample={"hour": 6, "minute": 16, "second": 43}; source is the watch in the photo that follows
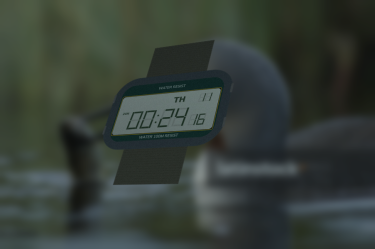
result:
{"hour": 0, "minute": 24, "second": 16}
